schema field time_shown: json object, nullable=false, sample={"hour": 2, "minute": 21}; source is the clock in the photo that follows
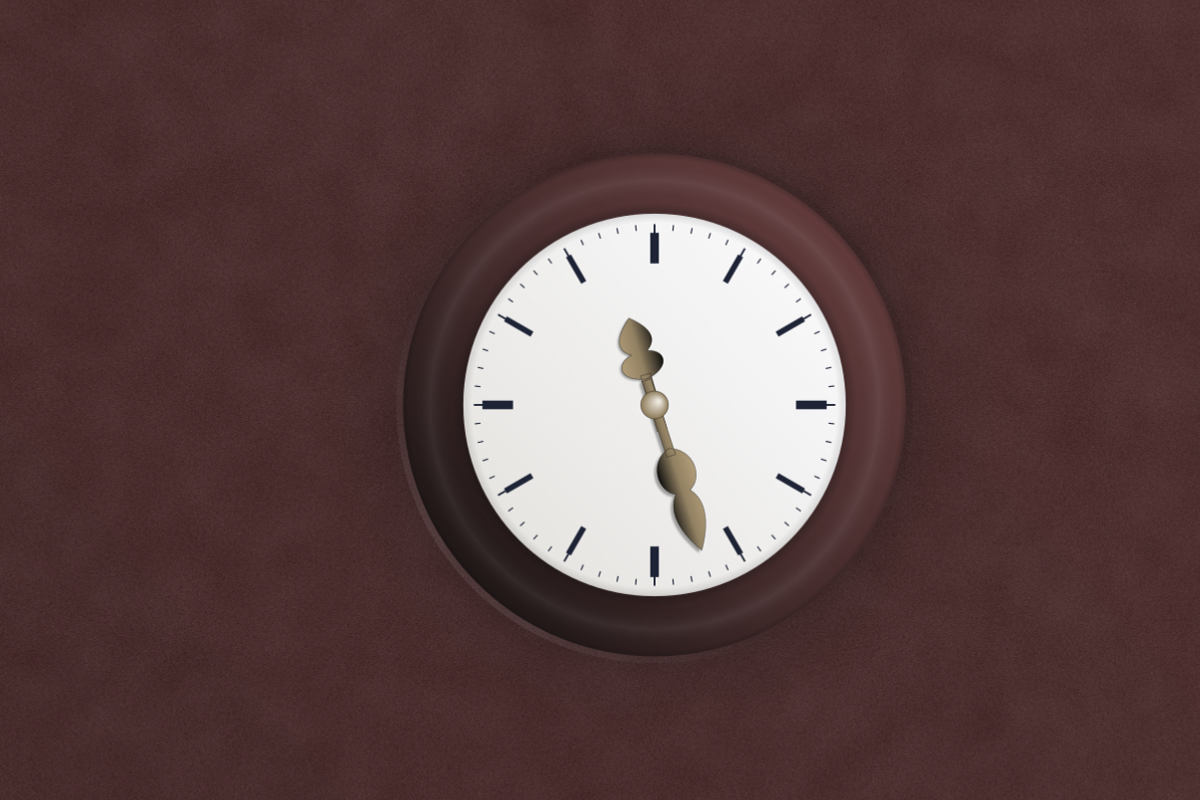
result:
{"hour": 11, "minute": 27}
